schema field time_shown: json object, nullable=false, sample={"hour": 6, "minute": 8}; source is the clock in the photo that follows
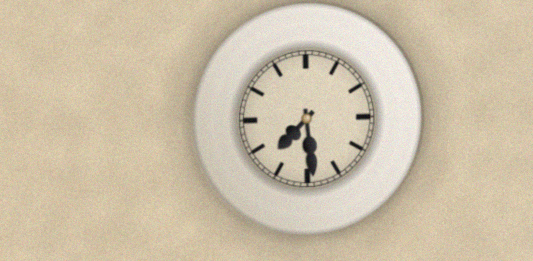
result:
{"hour": 7, "minute": 29}
